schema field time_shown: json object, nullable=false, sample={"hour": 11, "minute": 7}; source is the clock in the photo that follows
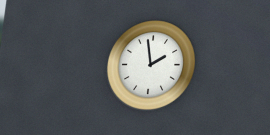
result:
{"hour": 1, "minute": 58}
